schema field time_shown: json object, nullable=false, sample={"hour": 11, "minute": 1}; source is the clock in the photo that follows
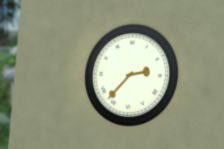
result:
{"hour": 2, "minute": 37}
